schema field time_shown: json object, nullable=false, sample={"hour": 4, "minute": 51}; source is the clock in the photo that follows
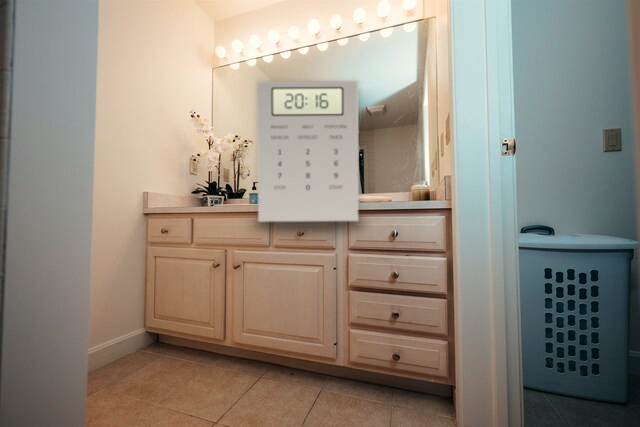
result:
{"hour": 20, "minute": 16}
